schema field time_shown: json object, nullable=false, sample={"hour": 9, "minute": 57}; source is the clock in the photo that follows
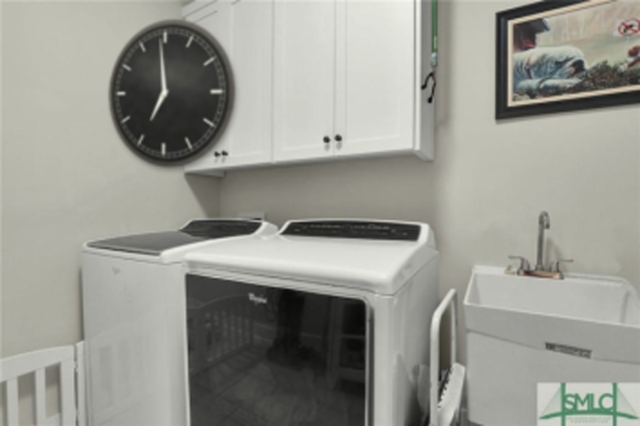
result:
{"hour": 6, "minute": 59}
